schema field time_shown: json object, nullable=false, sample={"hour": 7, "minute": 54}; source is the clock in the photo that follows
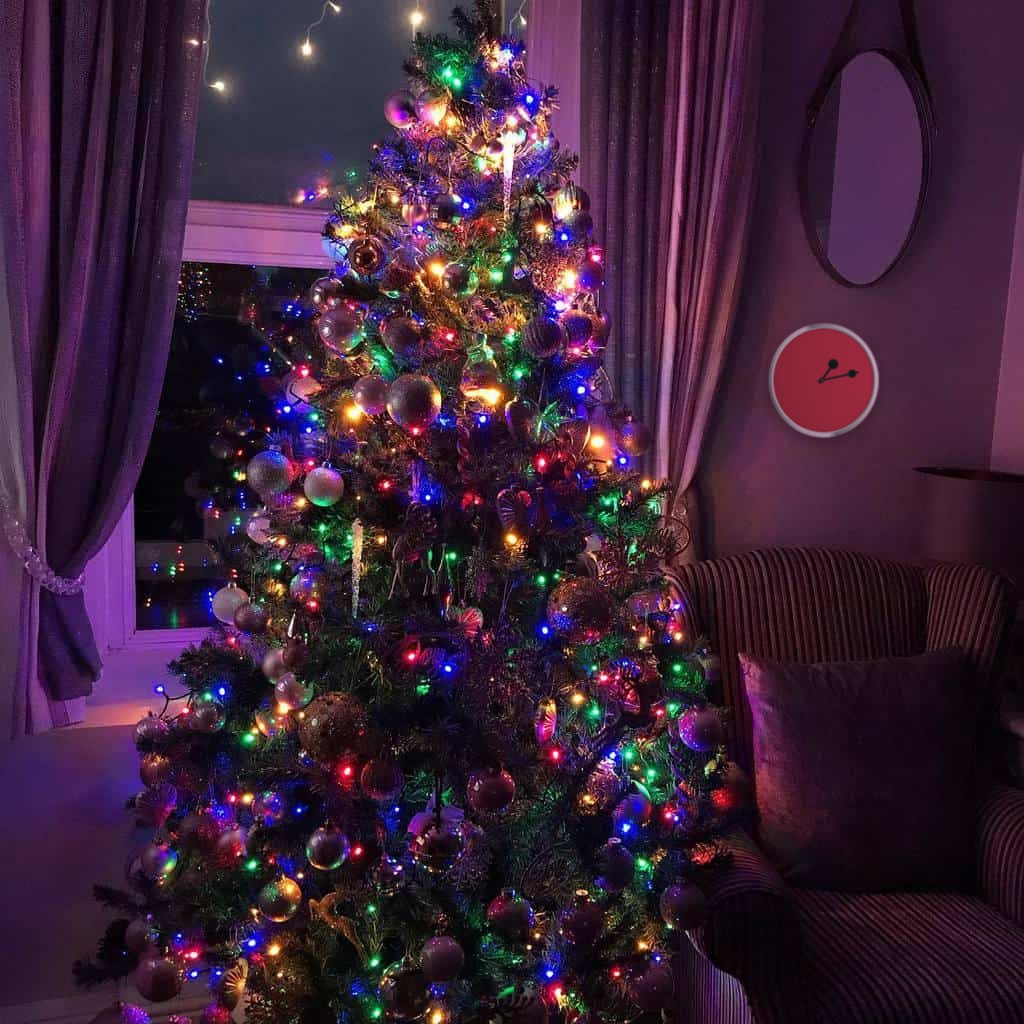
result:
{"hour": 1, "minute": 13}
